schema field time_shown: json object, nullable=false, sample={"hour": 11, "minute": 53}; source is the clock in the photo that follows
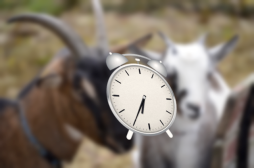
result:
{"hour": 6, "minute": 35}
